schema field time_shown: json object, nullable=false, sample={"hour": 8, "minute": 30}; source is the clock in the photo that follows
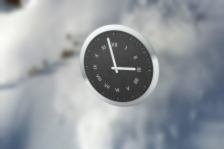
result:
{"hour": 2, "minute": 58}
